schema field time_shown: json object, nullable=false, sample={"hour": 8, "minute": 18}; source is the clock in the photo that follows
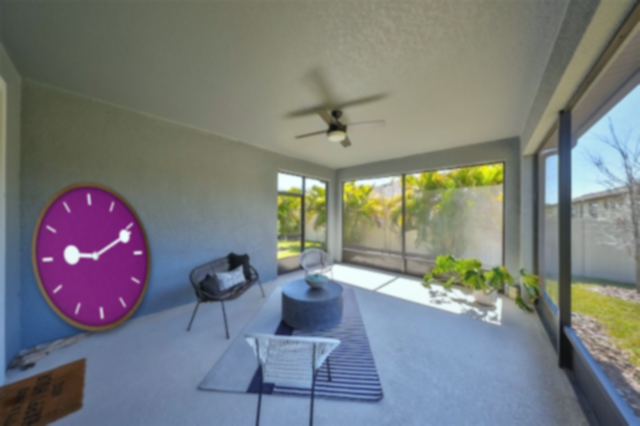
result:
{"hour": 9, "minute": 11}
